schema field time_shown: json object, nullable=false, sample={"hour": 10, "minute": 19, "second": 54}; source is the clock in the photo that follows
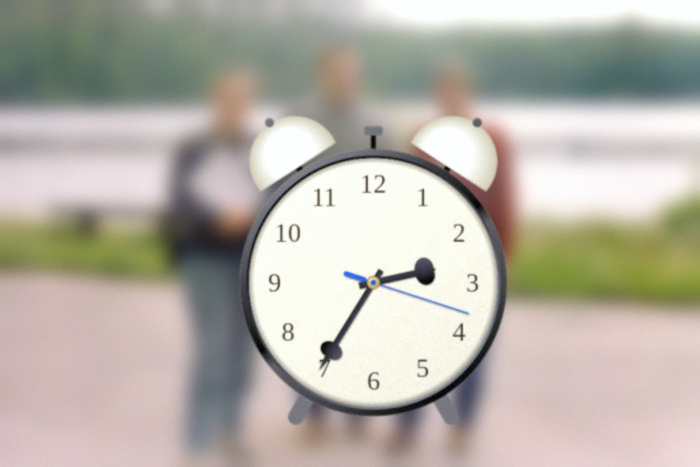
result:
{"hour": 2, "minute": 35, "second": 18}
